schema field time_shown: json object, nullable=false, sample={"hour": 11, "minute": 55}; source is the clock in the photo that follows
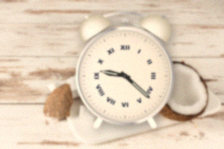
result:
{"hour": 9, "minute": 22}
